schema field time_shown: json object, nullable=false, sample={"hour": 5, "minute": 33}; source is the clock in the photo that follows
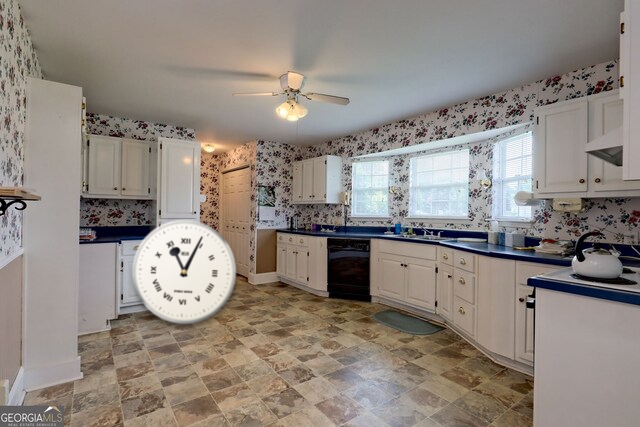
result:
{"hour": 11, "minute": 4}
